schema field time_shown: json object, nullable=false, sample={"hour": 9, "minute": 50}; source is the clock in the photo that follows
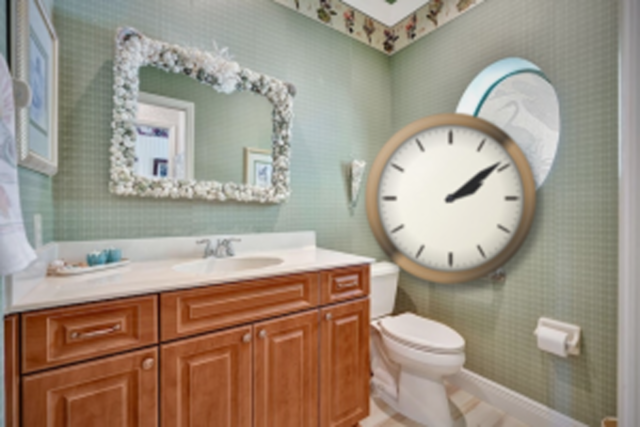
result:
{"hour": 2, "minute": 9}
